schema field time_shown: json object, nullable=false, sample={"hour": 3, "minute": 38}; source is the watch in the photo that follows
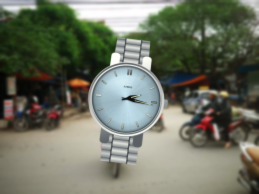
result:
{"hour": 2, "minute": 16}
